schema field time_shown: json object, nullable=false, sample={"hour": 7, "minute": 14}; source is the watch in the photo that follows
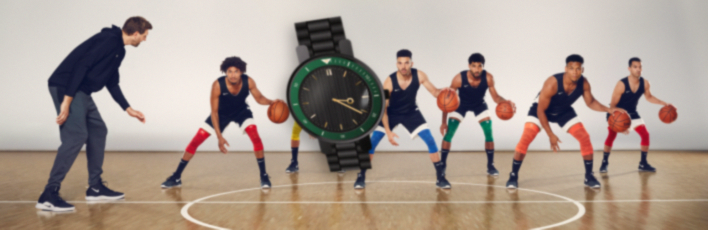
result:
{"hour": 3, "minute": 21}
